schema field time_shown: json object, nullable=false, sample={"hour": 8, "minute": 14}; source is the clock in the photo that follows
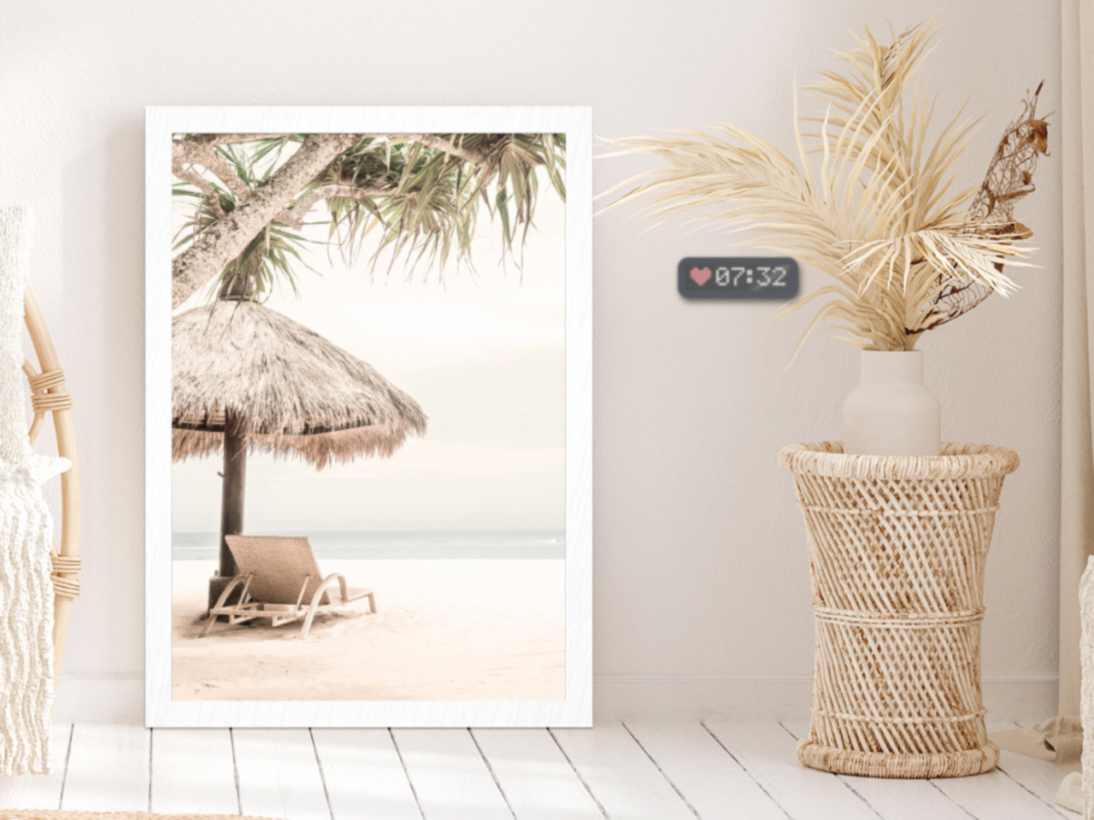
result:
{"hour": 7, "minute": 32}
